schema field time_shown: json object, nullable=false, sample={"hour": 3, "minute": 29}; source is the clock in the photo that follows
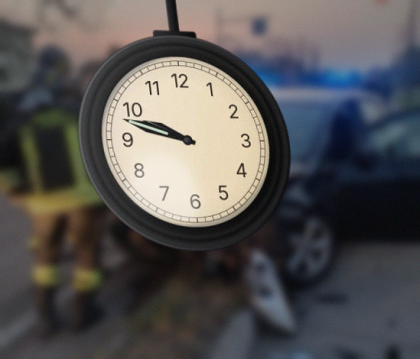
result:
{"hour": 9, "minute": 48}
